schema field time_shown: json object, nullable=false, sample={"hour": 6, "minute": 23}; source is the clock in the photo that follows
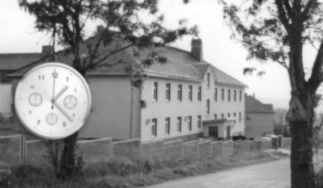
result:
{"hour": 1, "minute": 22}
